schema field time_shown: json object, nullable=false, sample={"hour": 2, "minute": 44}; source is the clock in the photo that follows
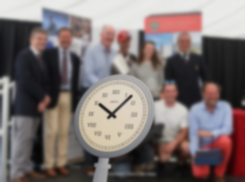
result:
{"hour": 10, "minute": 7}
